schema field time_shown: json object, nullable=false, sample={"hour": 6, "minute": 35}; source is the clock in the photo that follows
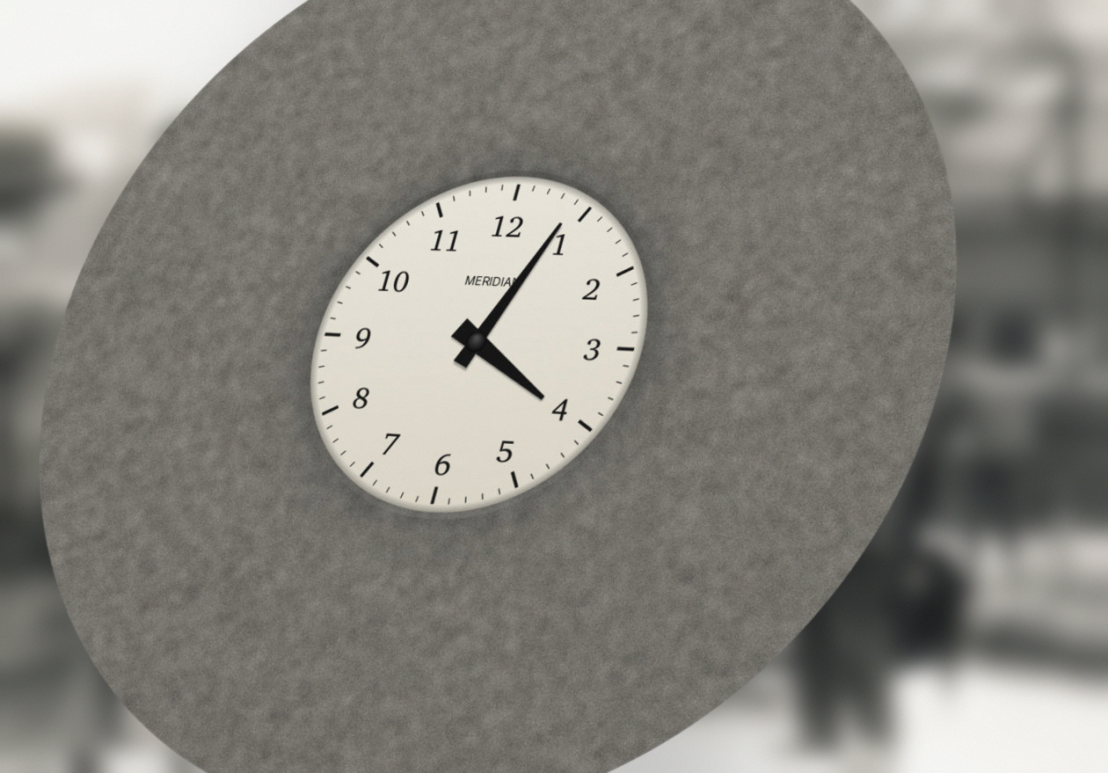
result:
{"hour": 4, "minute": 4}
